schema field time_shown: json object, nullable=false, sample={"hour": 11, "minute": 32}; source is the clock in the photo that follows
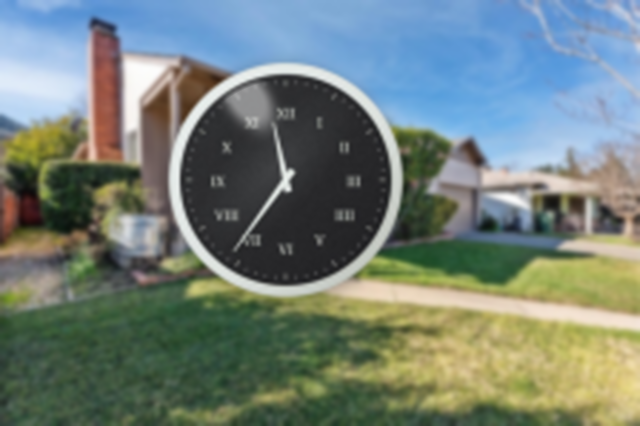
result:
{"hour": 11, "minute": 36}
